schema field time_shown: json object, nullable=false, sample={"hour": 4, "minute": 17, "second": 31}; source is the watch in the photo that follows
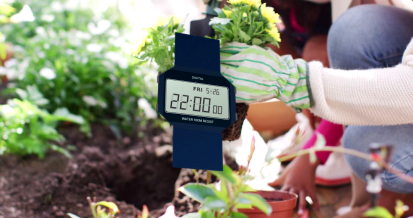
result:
{"hour": 22, "minute": 0, "second": 0}
